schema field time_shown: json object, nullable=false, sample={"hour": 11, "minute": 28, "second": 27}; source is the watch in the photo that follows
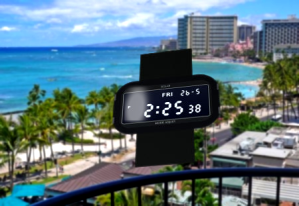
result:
{"hour": 2, "minute": 25, "second": 38}
